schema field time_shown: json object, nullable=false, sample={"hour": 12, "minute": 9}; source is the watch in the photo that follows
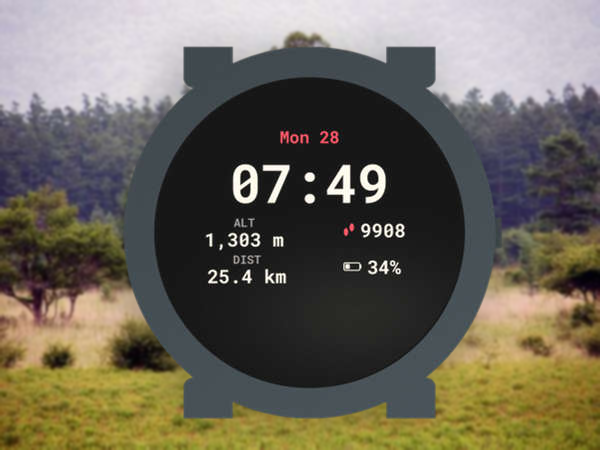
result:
{"hour": 7, "minute": 49}
